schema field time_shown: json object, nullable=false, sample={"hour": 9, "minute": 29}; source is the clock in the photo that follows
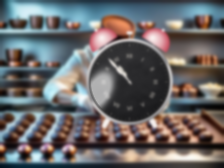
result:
{"hour": 10, "minute": 53}
